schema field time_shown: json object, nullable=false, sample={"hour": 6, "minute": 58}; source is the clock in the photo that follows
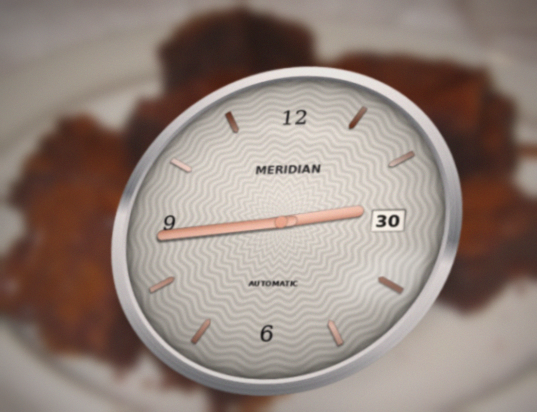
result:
{"hour": 2, "minute": 44}
